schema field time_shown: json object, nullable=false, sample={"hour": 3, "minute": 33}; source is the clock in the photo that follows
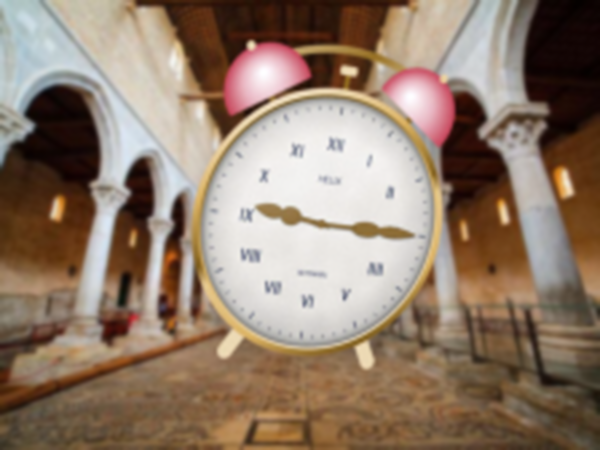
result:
{"hour": 9, "minute": 15}
